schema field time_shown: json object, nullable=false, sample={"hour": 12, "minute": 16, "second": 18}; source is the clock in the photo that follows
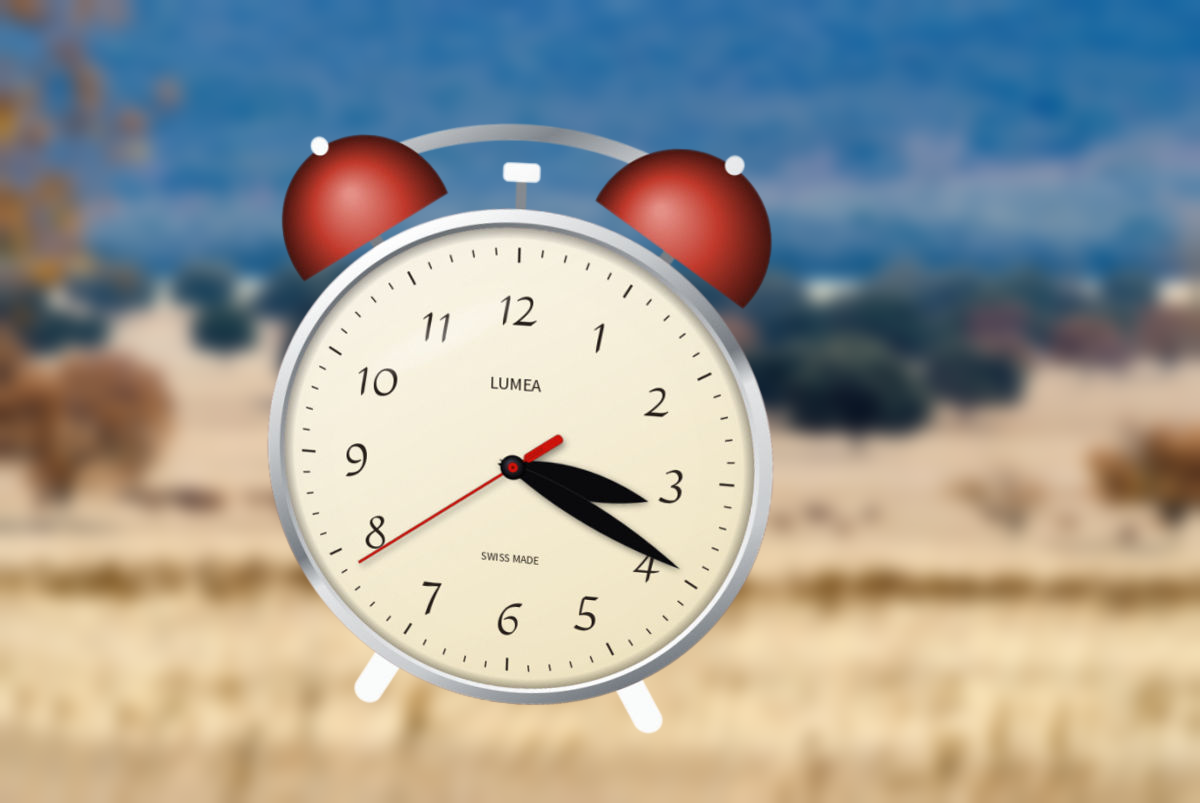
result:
{"hour": 3, "minute": 19, "second": 39}
